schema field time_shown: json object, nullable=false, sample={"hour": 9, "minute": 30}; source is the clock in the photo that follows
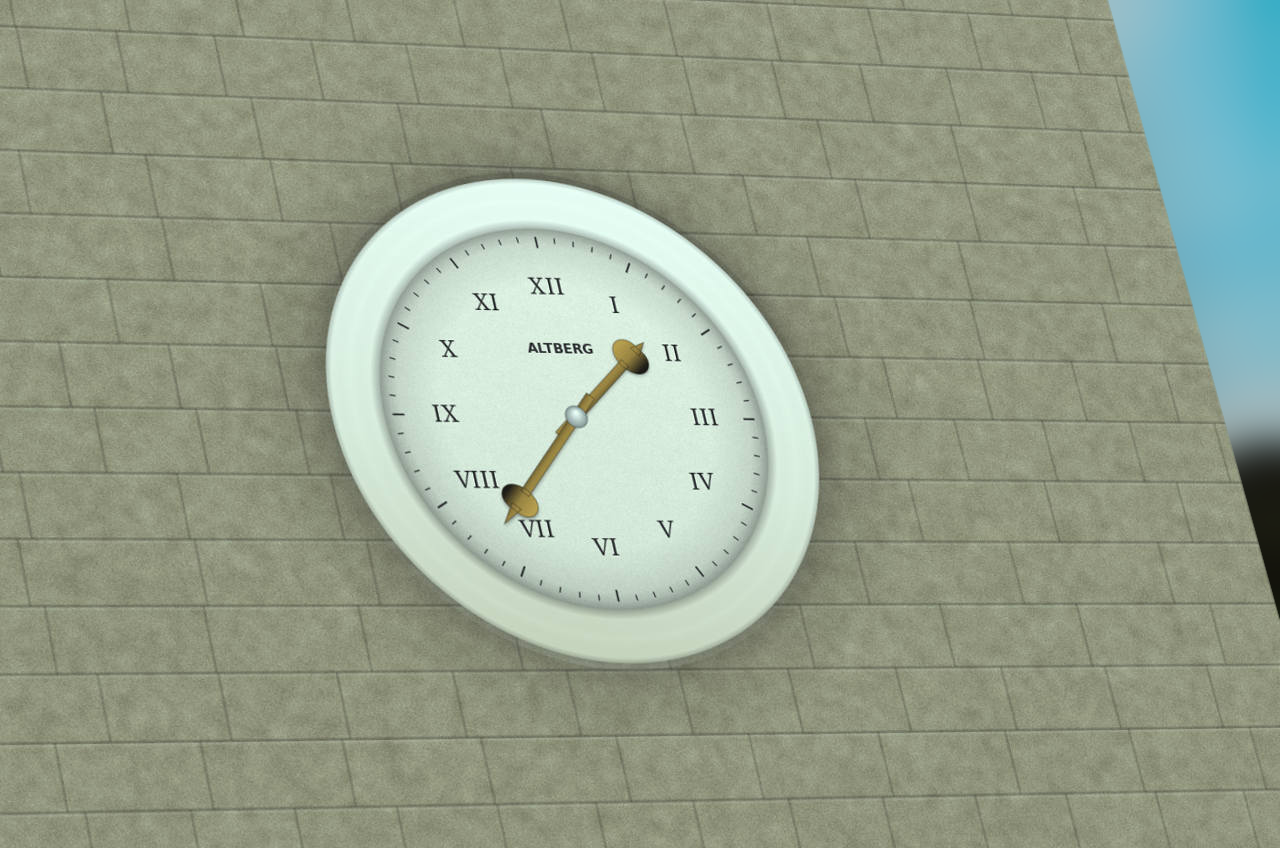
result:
{"hour": 1, "minute": 37}
